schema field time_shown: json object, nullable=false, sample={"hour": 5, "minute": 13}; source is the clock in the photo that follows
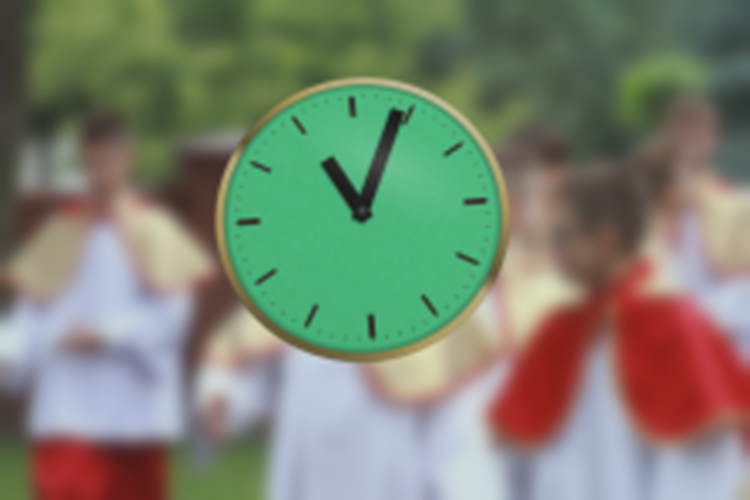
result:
{"hour": 11, "minute": 4}
